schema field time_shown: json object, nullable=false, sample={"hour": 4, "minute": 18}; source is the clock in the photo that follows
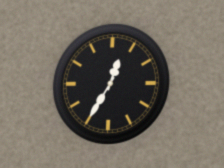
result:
{"hour": 12, "minute": 35}
